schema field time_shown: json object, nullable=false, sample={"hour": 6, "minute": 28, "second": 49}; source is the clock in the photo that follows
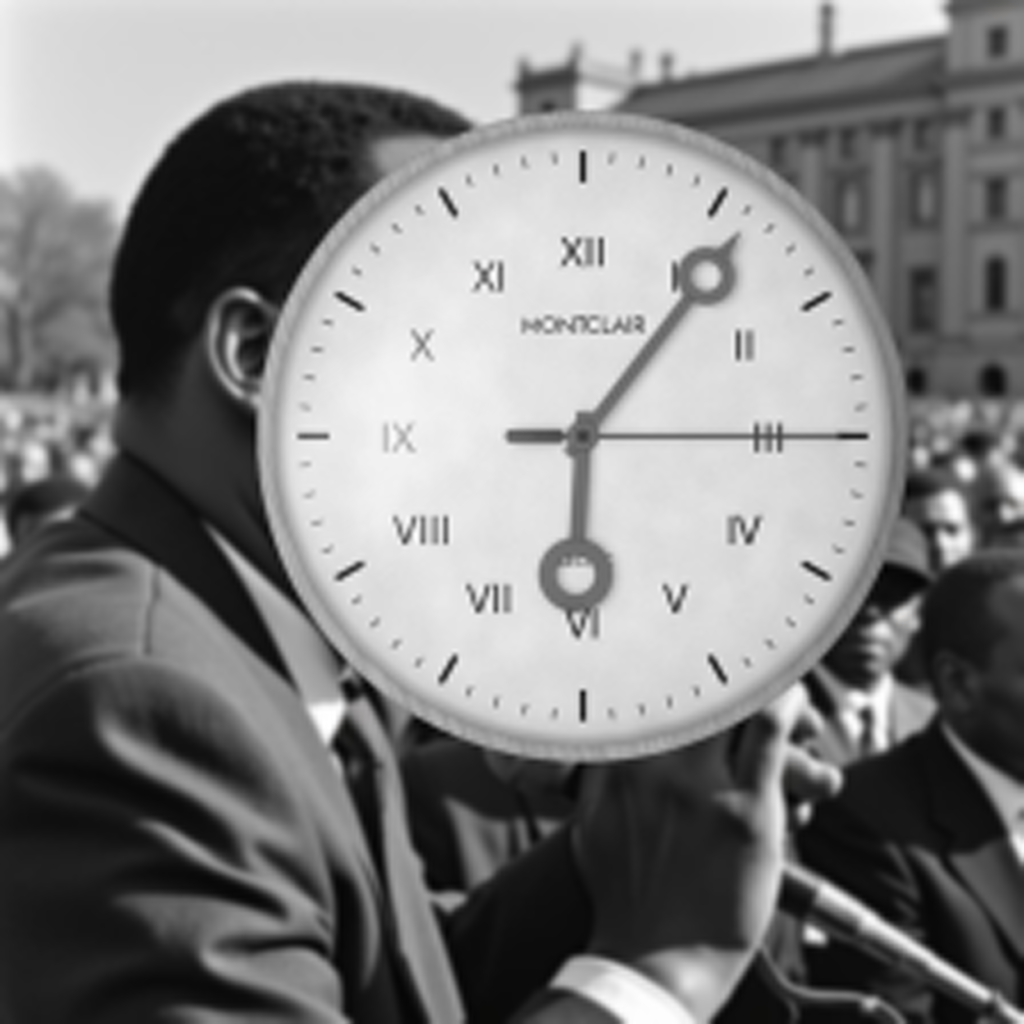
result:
{"hour": 6, "minute": 6, "second": 15}
